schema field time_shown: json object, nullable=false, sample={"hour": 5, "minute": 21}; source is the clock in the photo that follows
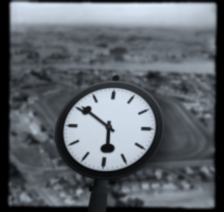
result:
{"hour": 5, "minute": 51}
